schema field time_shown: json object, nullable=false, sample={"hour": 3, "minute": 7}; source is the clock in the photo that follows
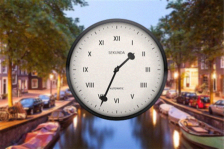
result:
{"hour": 1, "minute": 34}
